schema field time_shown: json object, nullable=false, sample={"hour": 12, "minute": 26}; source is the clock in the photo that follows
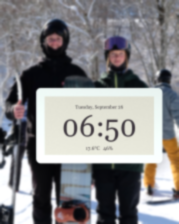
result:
{"hour": 6, "minute": 50}
